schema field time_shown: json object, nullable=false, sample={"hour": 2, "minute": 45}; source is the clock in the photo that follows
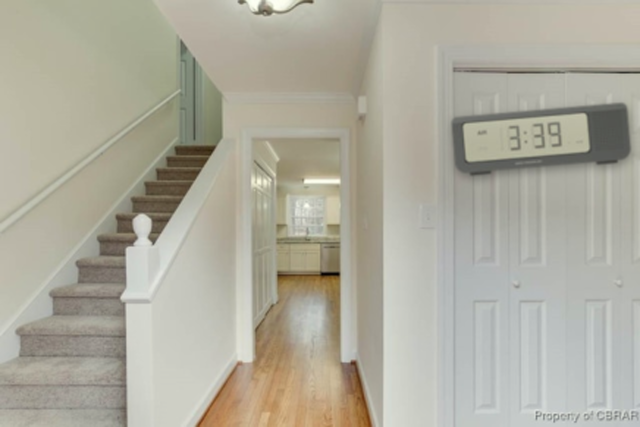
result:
{"hour": 3, "minute": 39}
